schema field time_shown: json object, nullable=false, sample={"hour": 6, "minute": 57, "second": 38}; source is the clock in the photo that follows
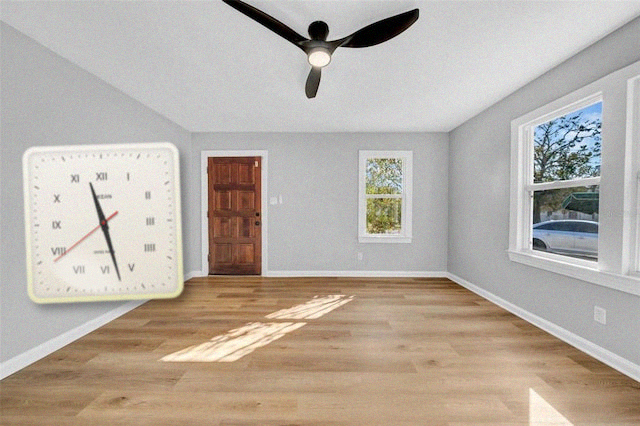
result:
{"hour": 11, "minute": 27, "second": 39}
